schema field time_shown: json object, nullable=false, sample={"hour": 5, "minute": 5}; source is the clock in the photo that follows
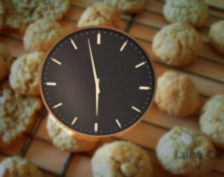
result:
{"hour": 5, "minute": 58}
